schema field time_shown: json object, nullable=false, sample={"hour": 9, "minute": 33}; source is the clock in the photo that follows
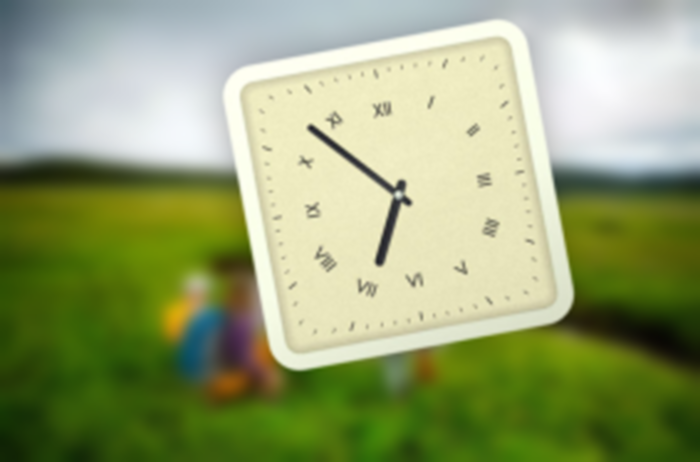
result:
{"hour": 6, "minute": 53}
